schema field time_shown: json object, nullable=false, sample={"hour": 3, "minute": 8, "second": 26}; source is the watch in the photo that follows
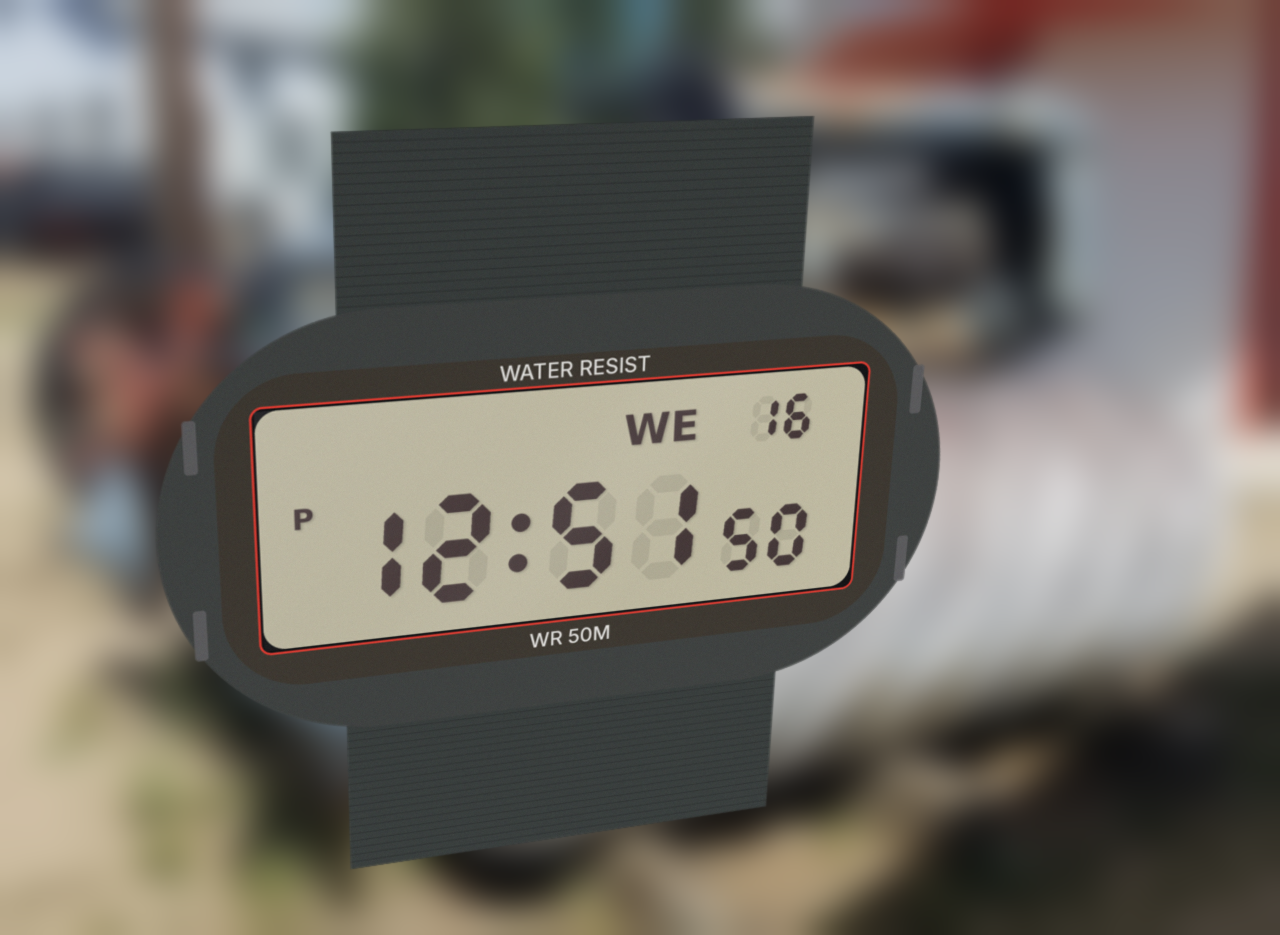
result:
{"hour": 12, "minute": 51, "second": 50}
